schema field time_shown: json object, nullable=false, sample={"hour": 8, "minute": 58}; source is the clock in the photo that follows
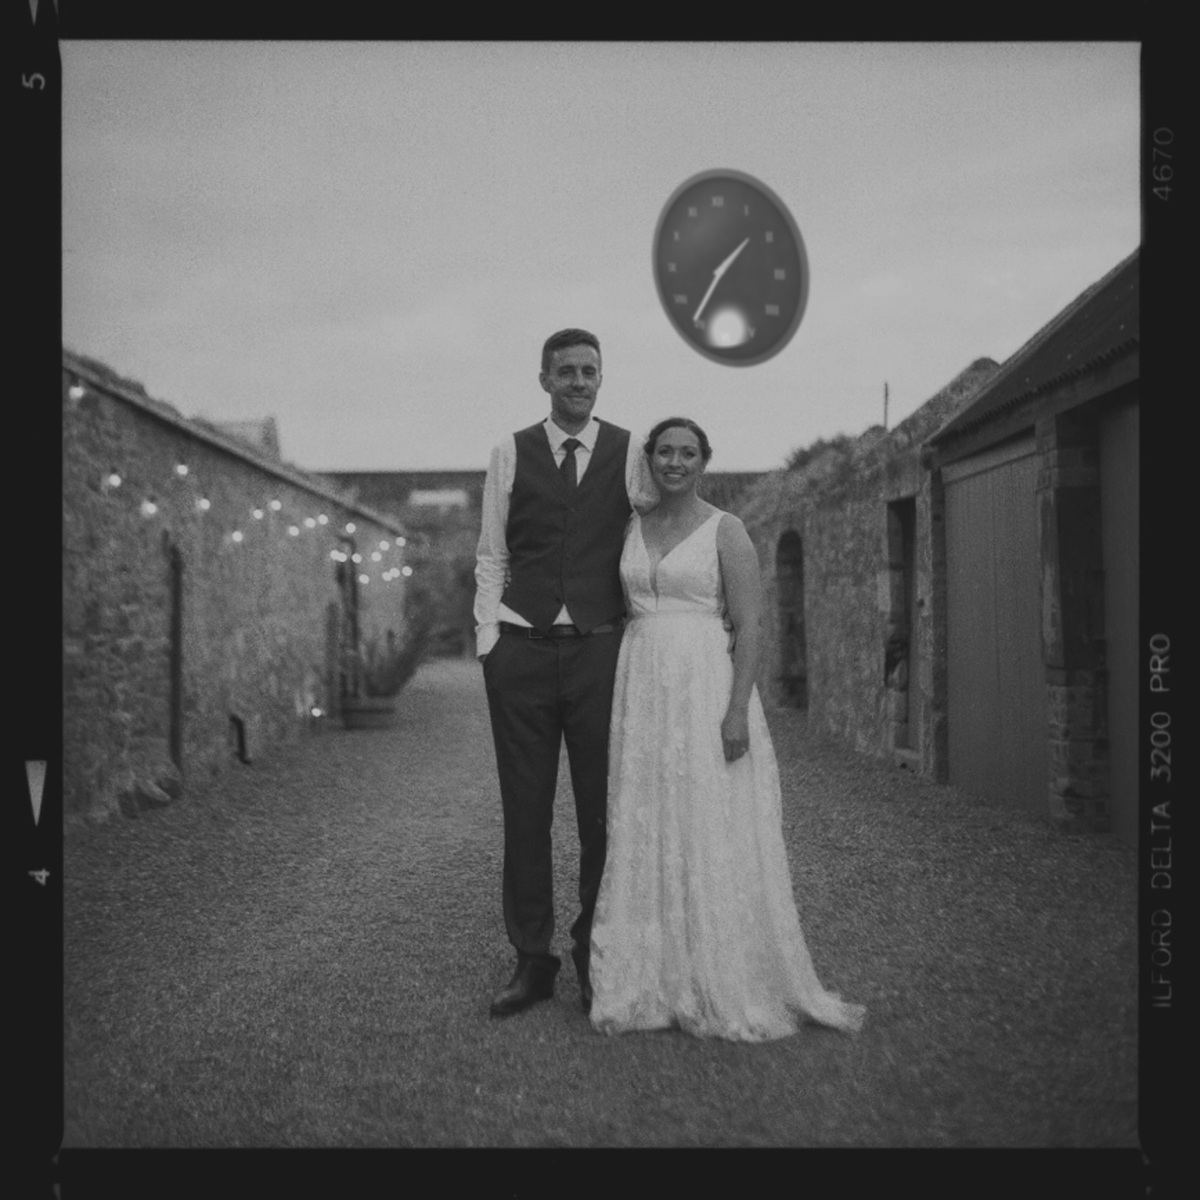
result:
{"hour": 1, "minute": 36}
